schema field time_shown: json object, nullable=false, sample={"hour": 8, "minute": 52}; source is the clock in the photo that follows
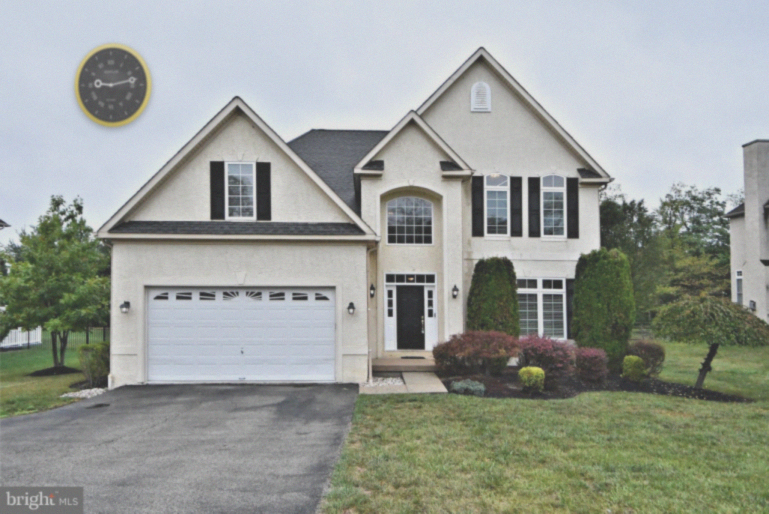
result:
{"hour": 9, "minute": 13}
